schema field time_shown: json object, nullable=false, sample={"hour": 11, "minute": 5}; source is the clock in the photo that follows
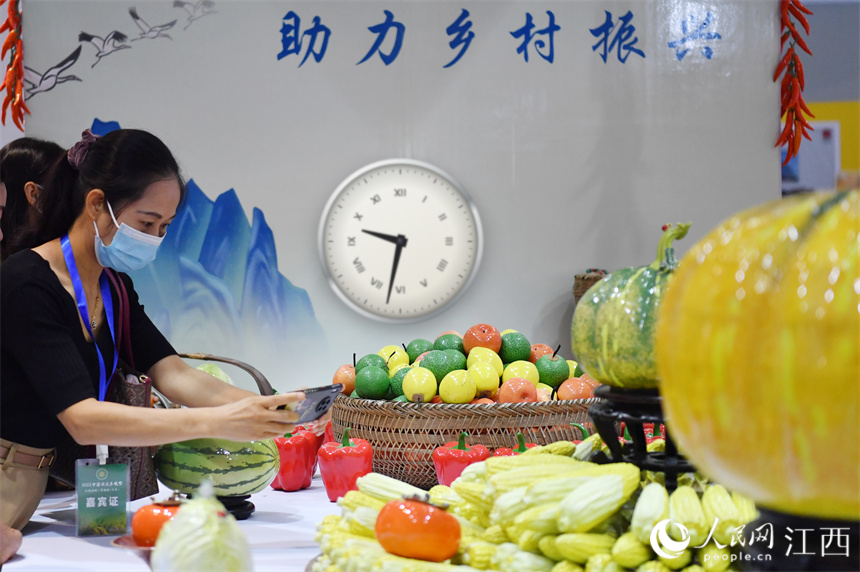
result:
{"hour": 9, "minute": 32}
